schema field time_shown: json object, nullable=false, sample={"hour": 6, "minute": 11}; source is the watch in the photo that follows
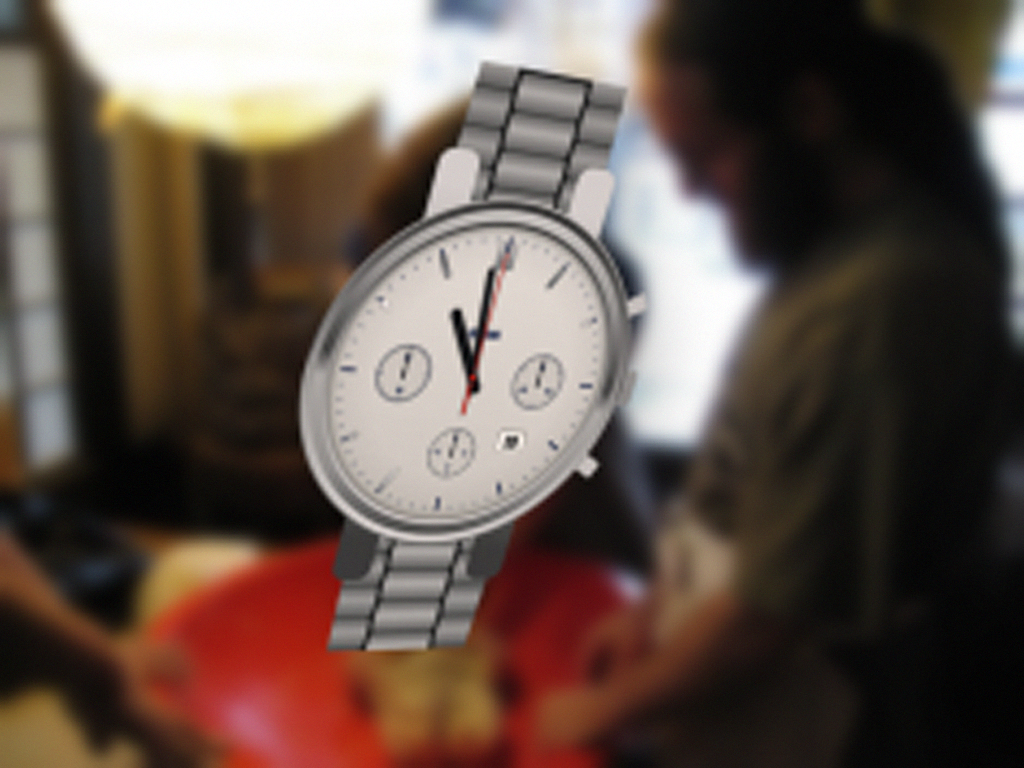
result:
{"hour": 10, "minute": 59}
